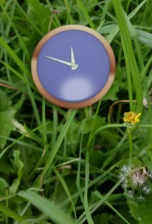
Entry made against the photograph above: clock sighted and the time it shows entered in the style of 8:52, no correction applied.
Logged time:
11:48
